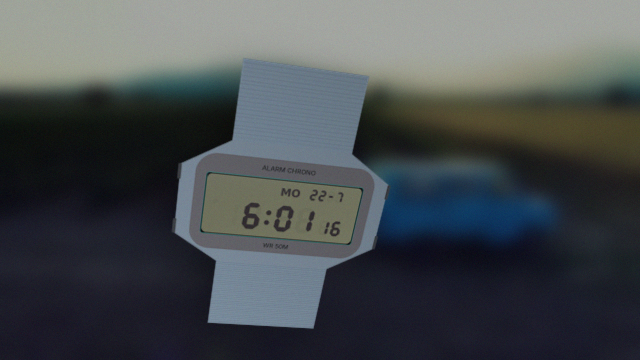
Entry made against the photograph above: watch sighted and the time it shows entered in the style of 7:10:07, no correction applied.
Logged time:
6:01:16
